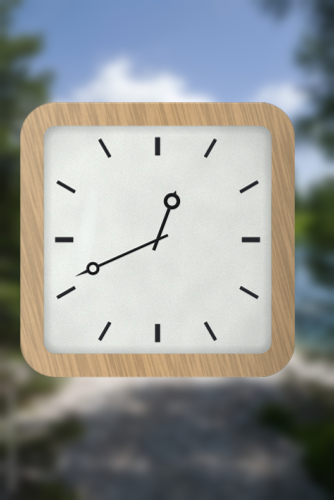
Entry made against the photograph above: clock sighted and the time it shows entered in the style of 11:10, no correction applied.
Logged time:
12:41
